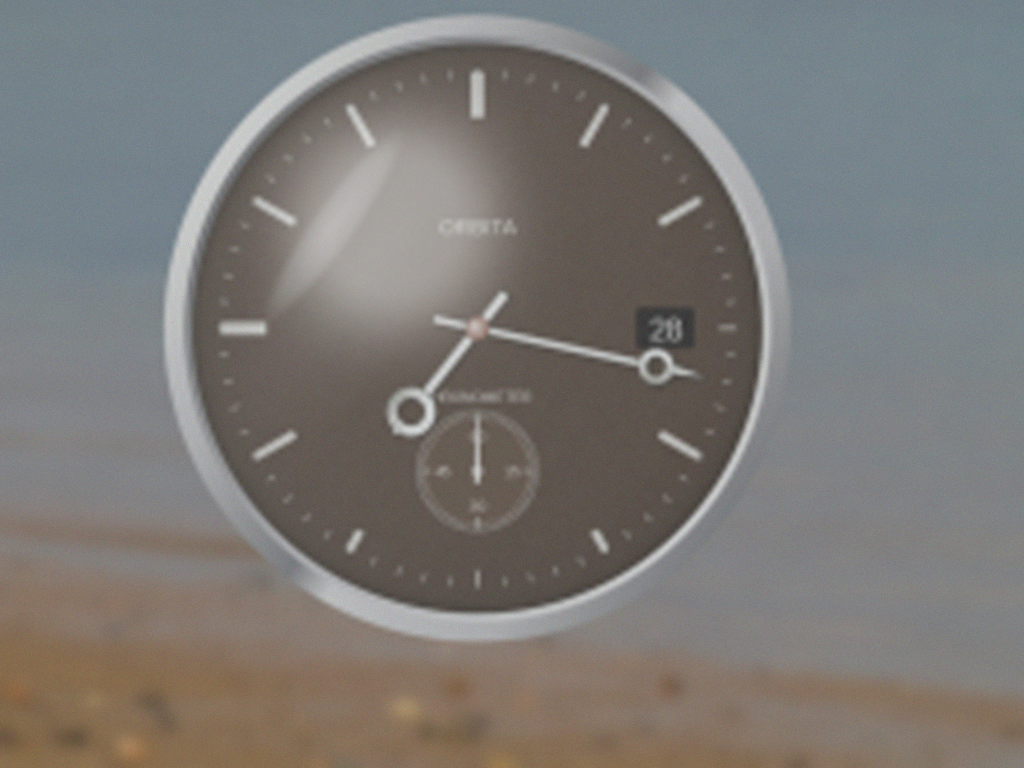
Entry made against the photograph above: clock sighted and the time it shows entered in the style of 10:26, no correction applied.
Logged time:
7:17
